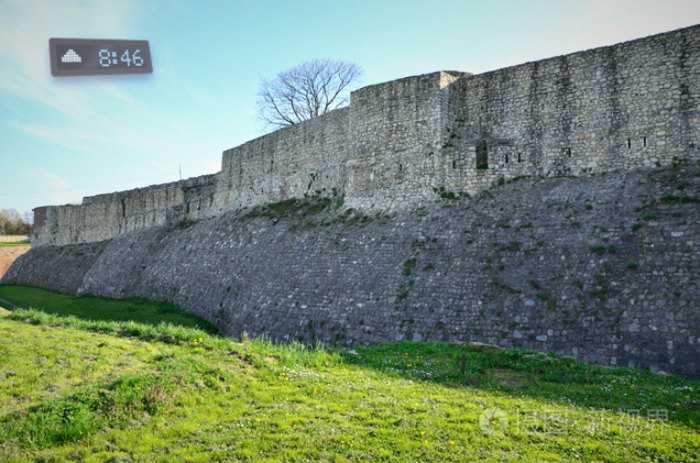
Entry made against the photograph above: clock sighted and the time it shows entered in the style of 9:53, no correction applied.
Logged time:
8:46
